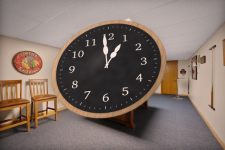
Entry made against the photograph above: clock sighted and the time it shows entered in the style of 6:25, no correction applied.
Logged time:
12:59
